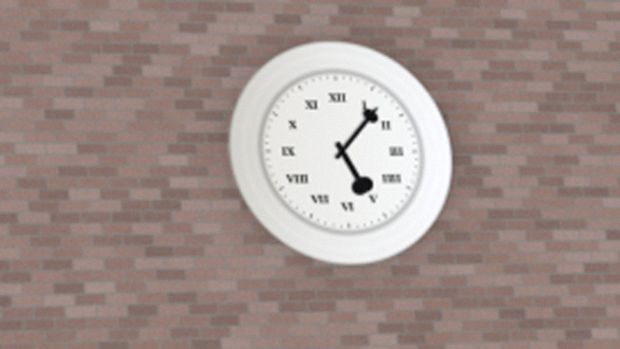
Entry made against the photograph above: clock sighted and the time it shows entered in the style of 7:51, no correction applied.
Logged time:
5:07
